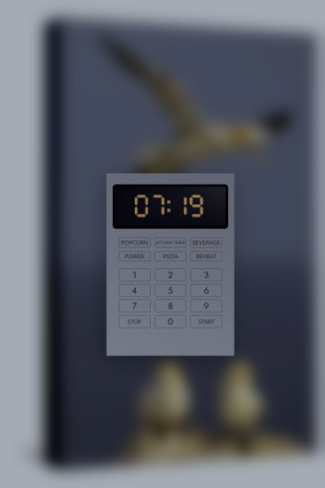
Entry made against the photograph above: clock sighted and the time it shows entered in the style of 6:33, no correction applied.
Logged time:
7:19
